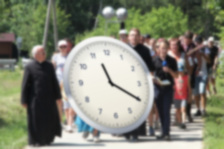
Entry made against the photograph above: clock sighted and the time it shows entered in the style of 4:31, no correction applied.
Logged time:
11:20
